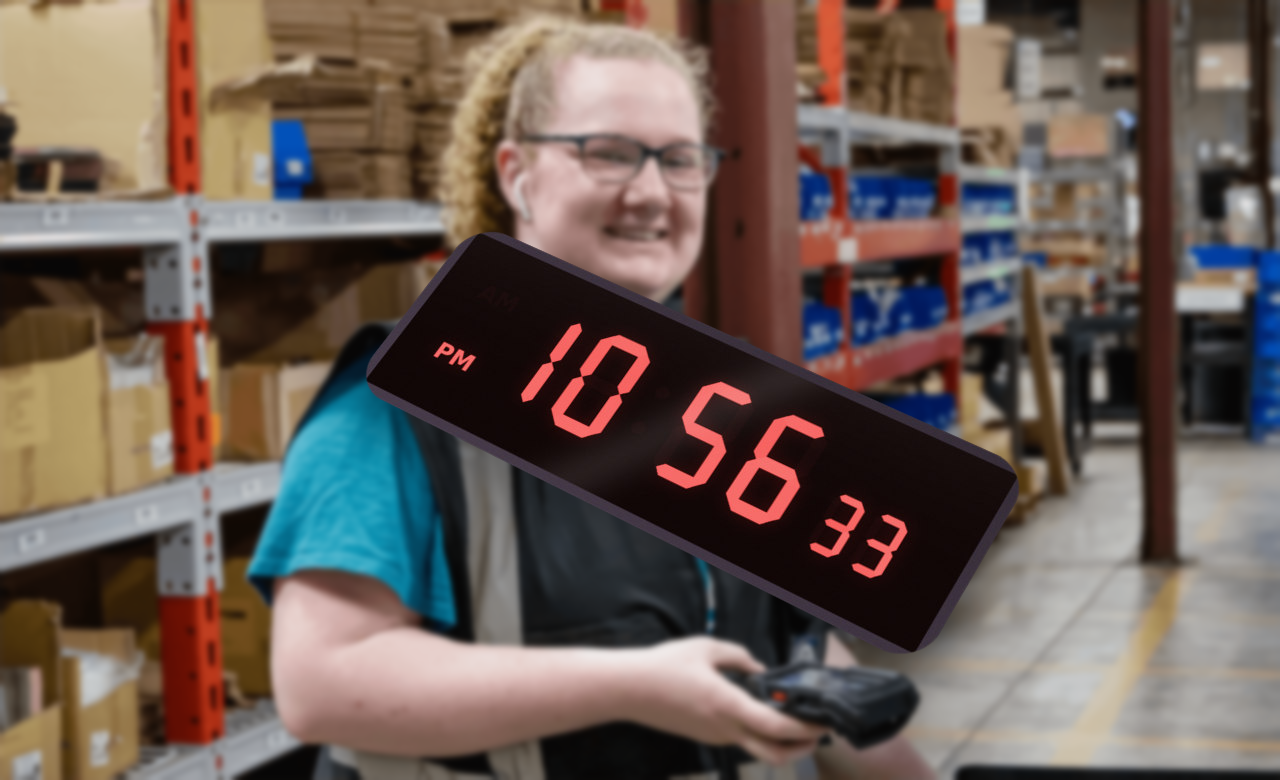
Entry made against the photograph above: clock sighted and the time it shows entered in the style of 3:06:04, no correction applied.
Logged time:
10:56:33
